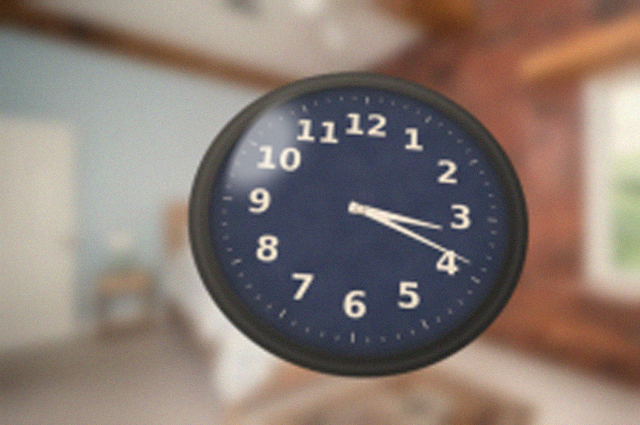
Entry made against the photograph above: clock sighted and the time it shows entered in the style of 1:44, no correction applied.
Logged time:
3:19
